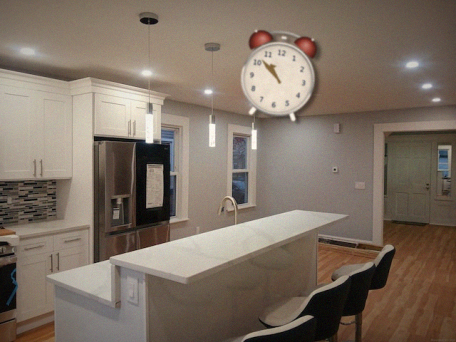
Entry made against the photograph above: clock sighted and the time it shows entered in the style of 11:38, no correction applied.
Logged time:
10:52
